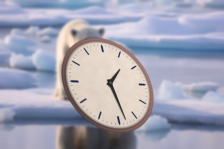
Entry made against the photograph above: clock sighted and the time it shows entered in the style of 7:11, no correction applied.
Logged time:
1:28
